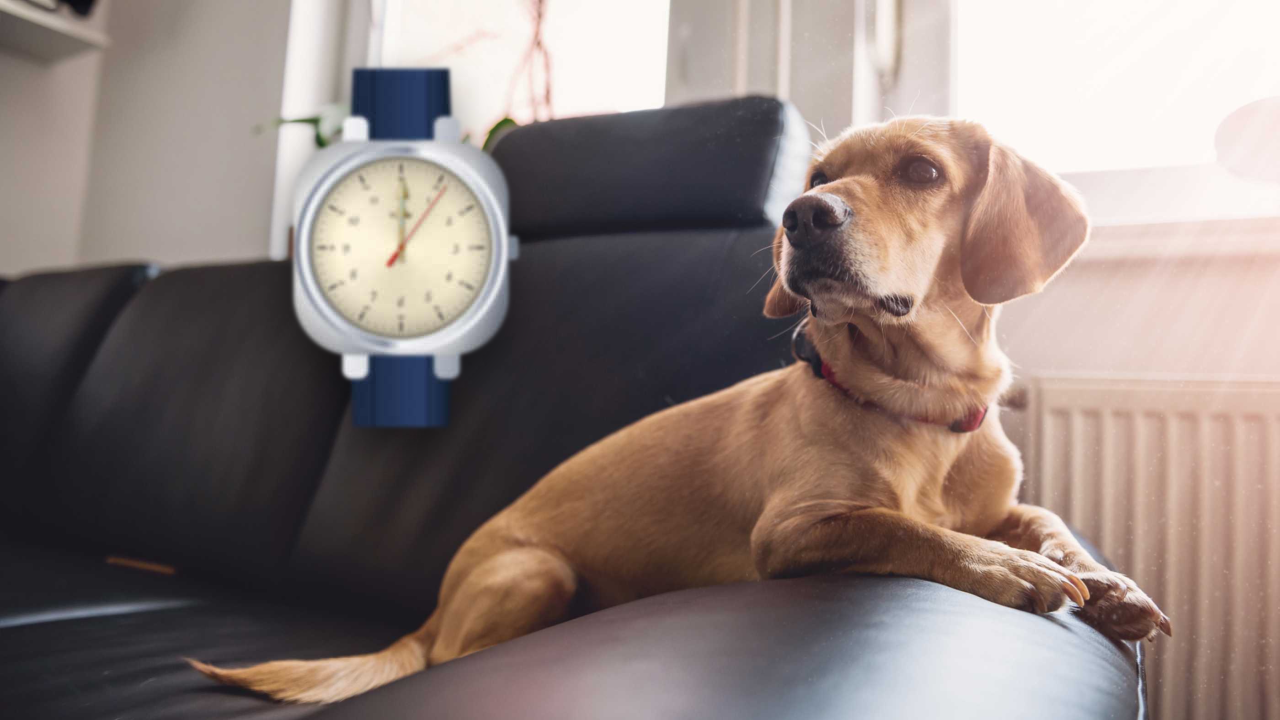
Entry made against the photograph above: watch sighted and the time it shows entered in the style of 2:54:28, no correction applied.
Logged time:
12:00:06
